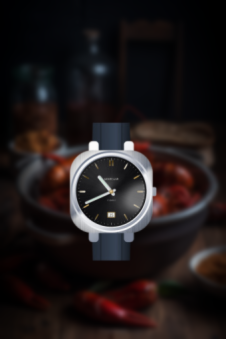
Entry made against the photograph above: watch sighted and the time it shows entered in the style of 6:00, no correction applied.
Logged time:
10:41
